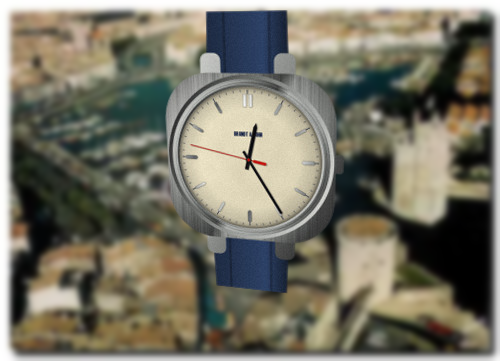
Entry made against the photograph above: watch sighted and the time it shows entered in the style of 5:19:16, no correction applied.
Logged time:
12:24:47
